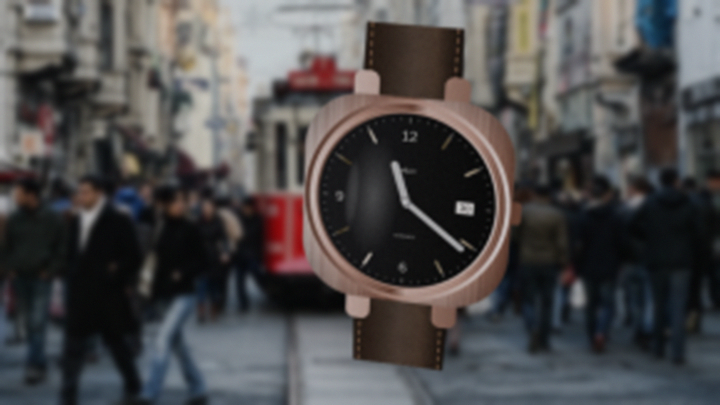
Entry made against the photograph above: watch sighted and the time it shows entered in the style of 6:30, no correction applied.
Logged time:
11:21
